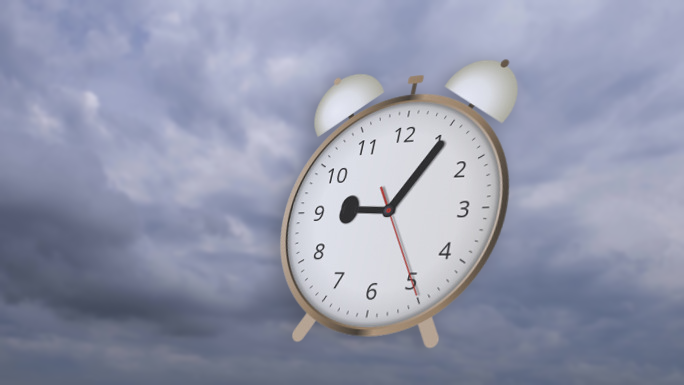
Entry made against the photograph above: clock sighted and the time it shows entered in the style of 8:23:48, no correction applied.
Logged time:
9:05:25
